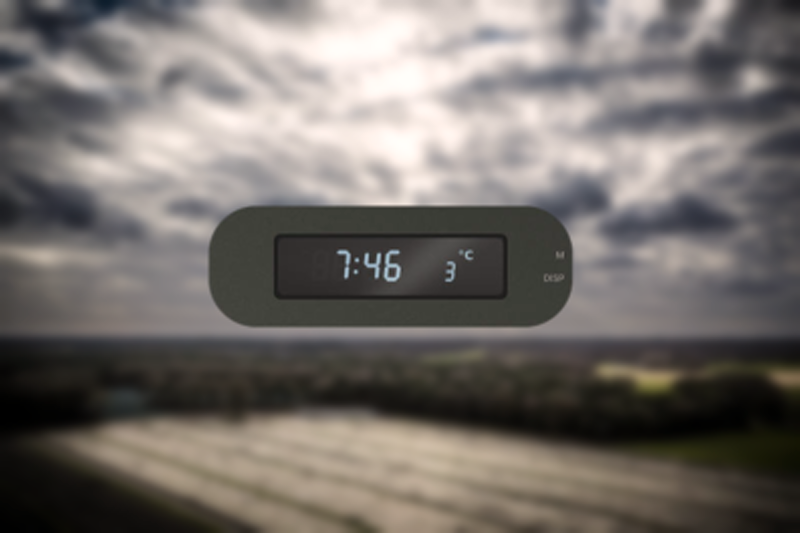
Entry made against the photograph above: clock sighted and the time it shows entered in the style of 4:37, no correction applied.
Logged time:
7:46
